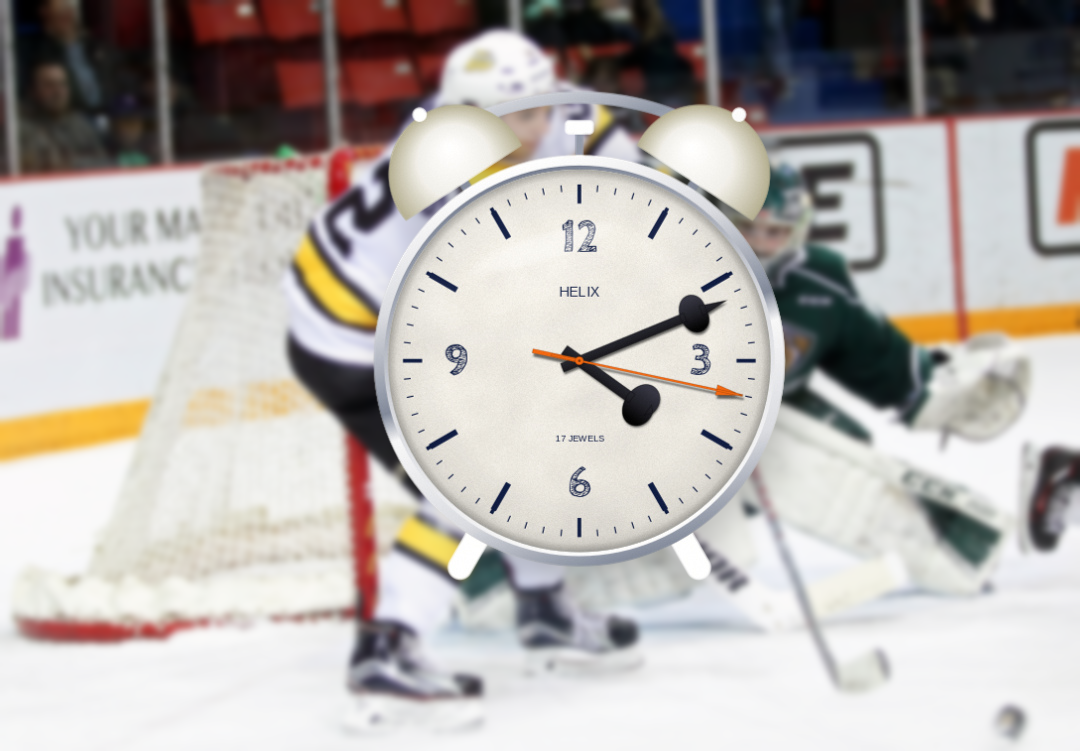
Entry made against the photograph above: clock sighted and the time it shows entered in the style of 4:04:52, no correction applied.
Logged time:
4:11:17
